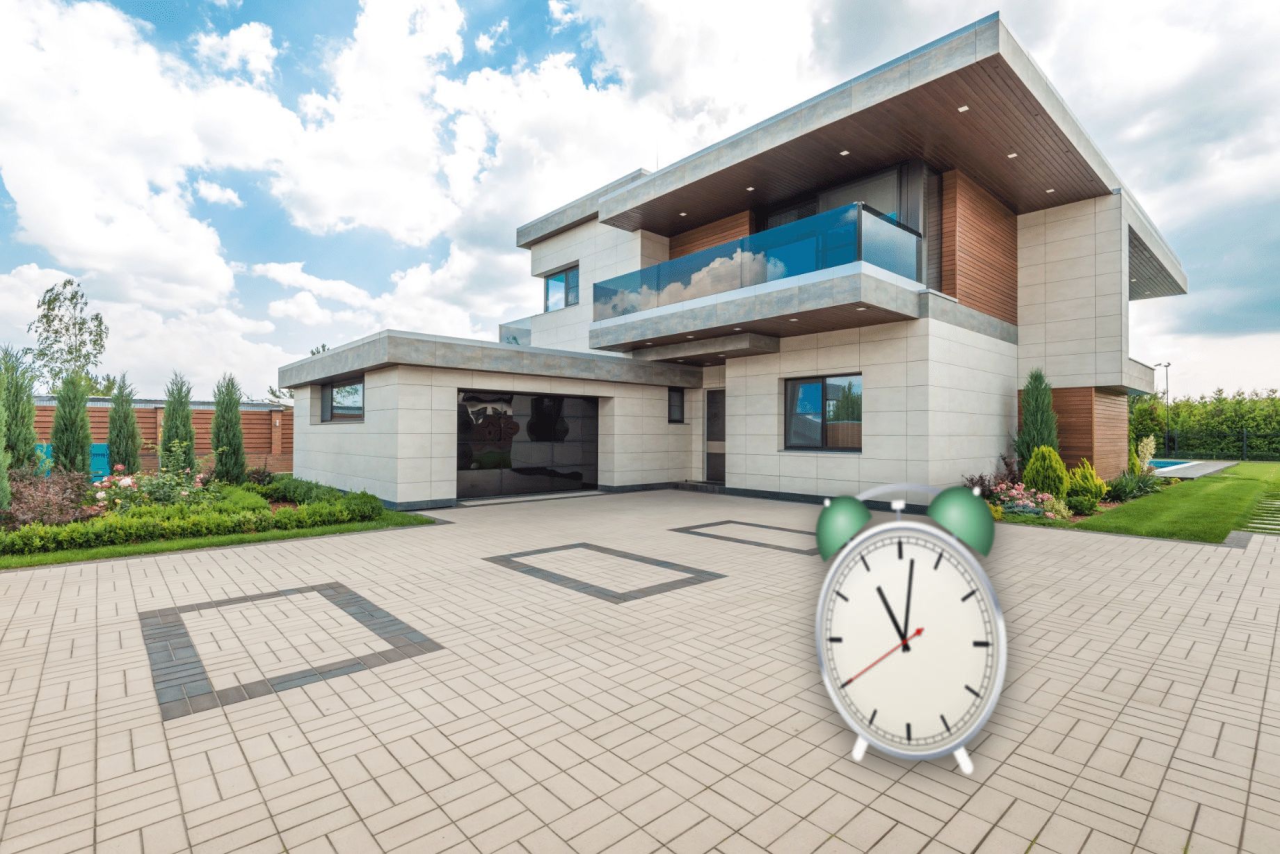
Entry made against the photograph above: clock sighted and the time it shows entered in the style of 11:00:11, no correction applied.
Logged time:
11:01:40
